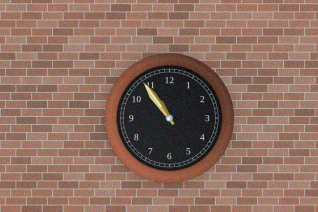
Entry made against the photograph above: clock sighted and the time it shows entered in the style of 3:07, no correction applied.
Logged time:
10:54
